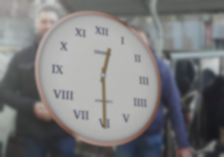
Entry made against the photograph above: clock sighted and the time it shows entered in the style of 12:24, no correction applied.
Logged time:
12:30
